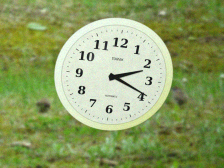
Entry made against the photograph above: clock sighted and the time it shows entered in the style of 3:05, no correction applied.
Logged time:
2:19
